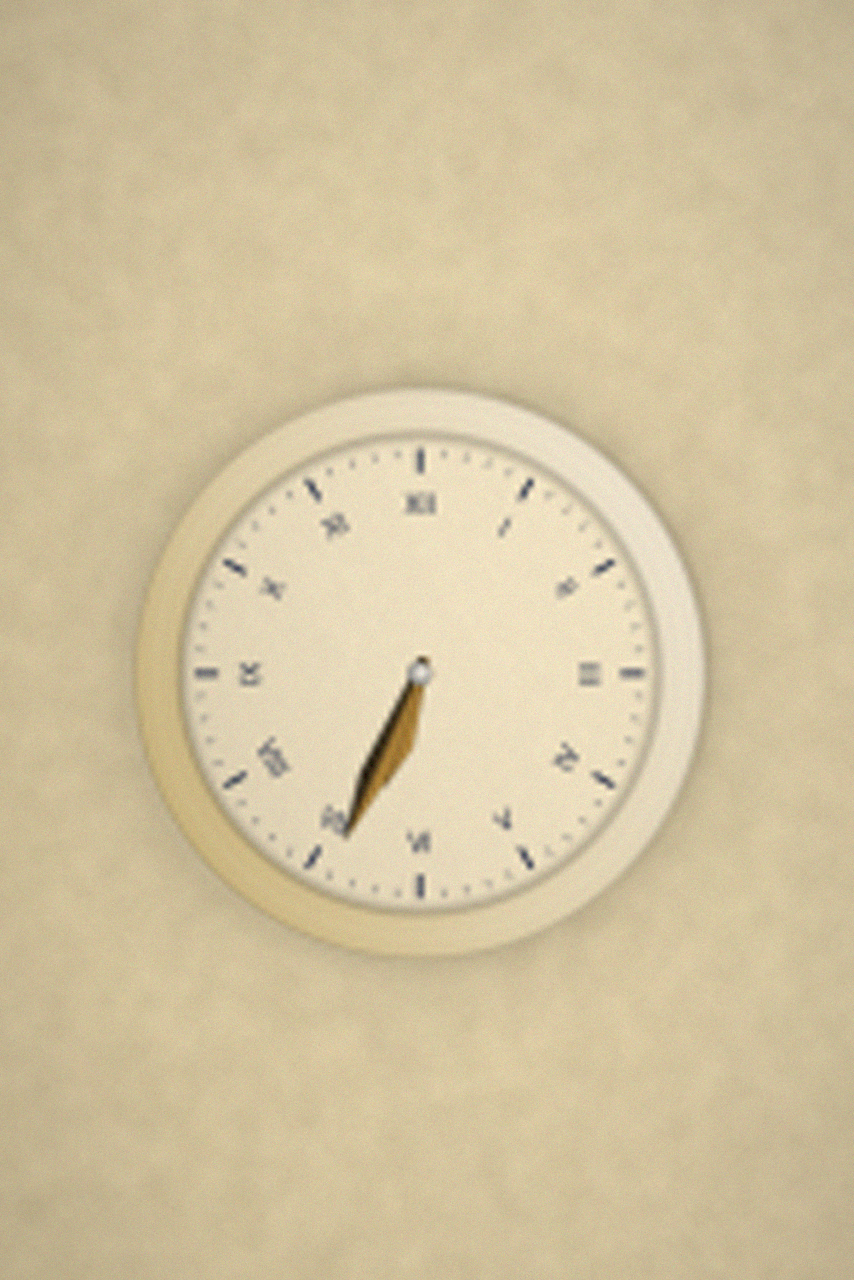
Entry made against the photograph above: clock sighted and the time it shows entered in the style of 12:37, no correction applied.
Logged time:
6:34
